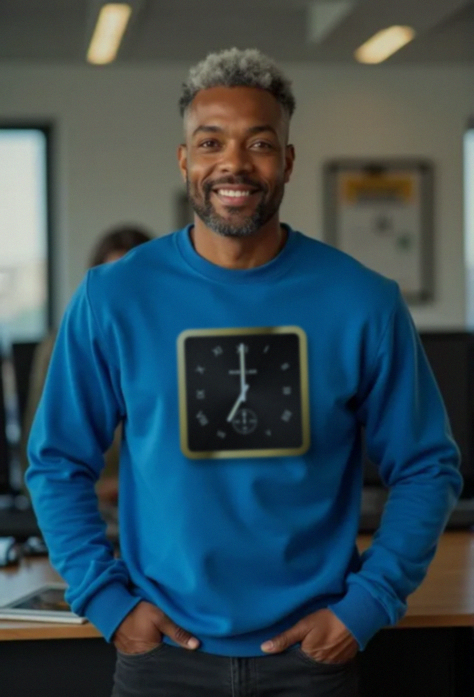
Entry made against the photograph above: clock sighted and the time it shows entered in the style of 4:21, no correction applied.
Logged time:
7:00
